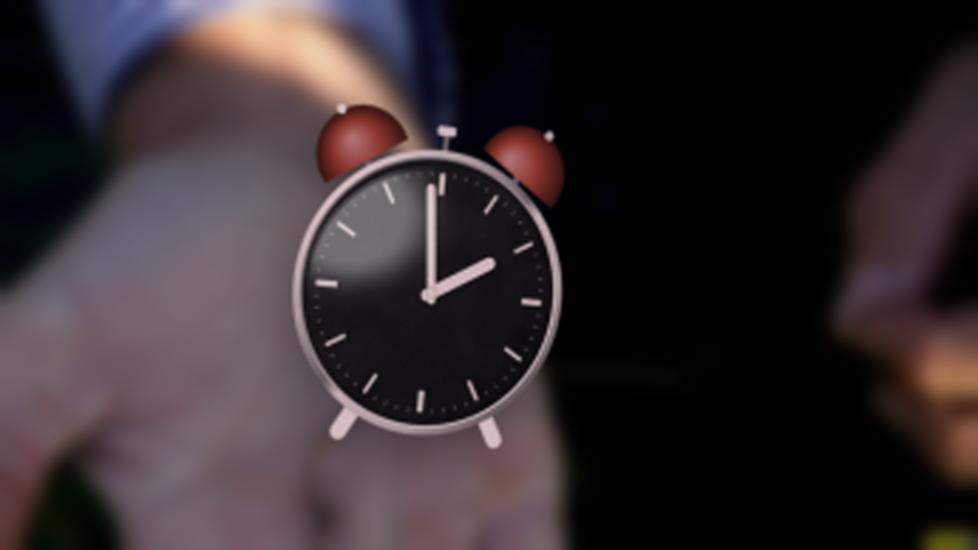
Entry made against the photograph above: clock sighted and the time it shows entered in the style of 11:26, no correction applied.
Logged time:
1:59
